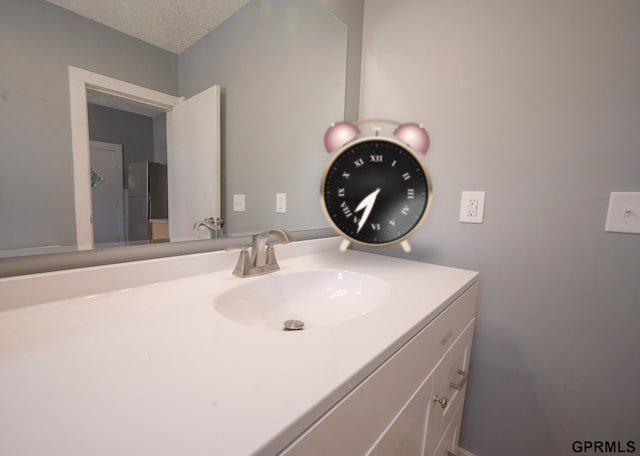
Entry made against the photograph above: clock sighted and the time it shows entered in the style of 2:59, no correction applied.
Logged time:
7:34
